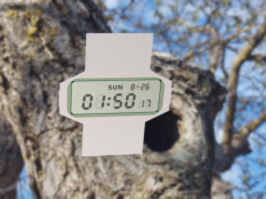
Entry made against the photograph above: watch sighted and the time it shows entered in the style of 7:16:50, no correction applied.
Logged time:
1:50:17
